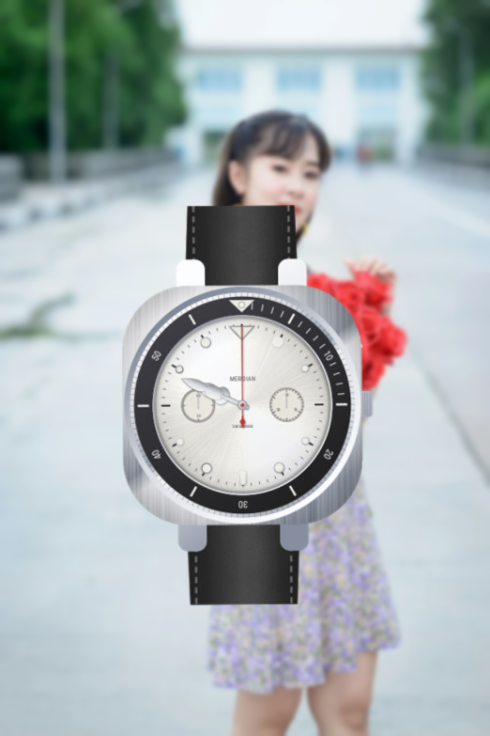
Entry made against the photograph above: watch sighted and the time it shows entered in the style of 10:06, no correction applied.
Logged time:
9:49
